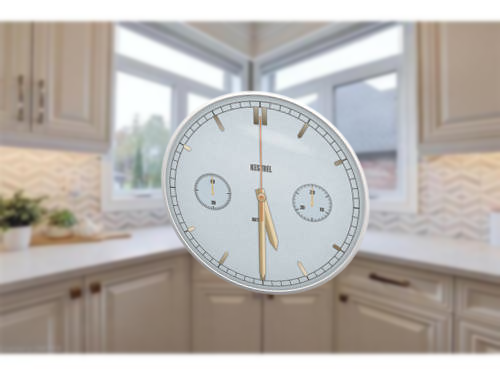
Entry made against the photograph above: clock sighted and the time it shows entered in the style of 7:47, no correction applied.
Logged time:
5:30
